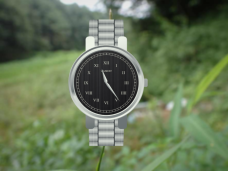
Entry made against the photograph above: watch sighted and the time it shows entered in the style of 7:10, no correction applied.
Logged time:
11:24
